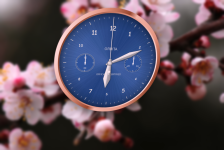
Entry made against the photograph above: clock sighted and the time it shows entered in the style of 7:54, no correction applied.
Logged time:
6:11
